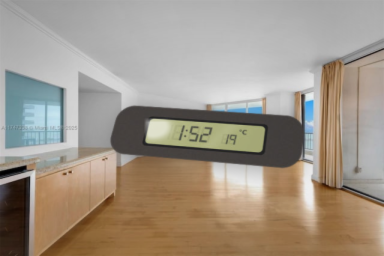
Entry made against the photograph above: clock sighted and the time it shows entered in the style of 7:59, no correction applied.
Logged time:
1:52
